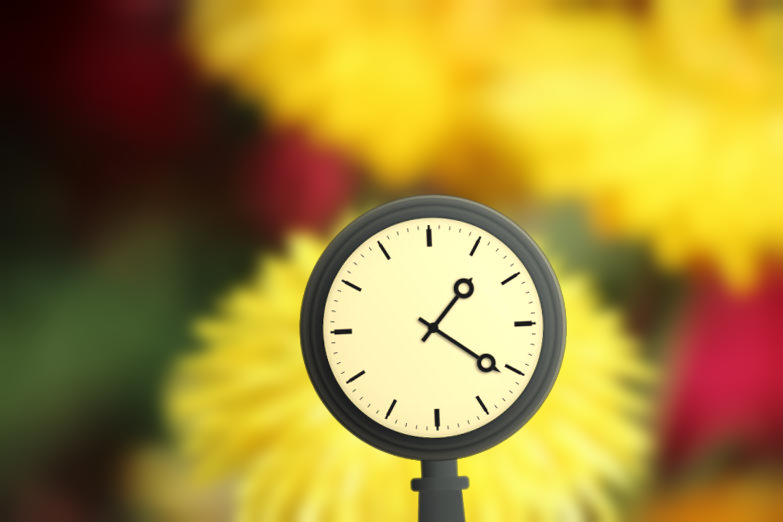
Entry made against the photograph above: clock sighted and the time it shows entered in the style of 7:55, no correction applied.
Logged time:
1:21
